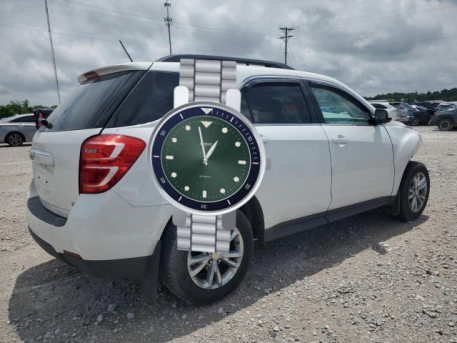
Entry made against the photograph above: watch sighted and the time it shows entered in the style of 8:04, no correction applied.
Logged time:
12:58
